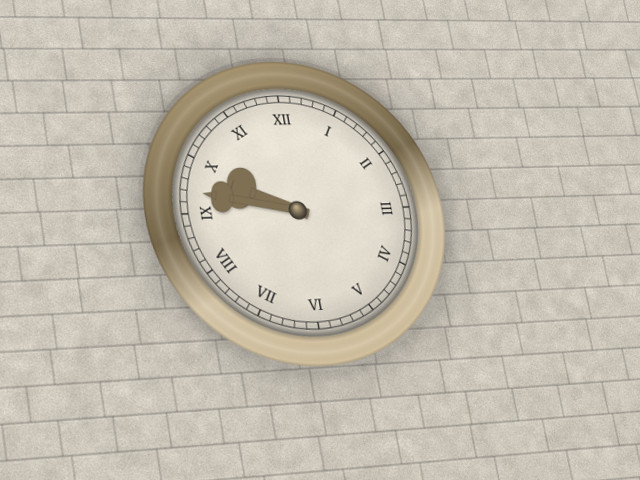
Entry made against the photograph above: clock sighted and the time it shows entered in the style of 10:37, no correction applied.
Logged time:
9:47
